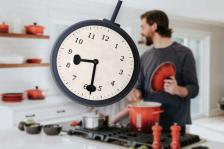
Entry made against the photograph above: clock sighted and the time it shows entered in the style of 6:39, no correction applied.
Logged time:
8:28
